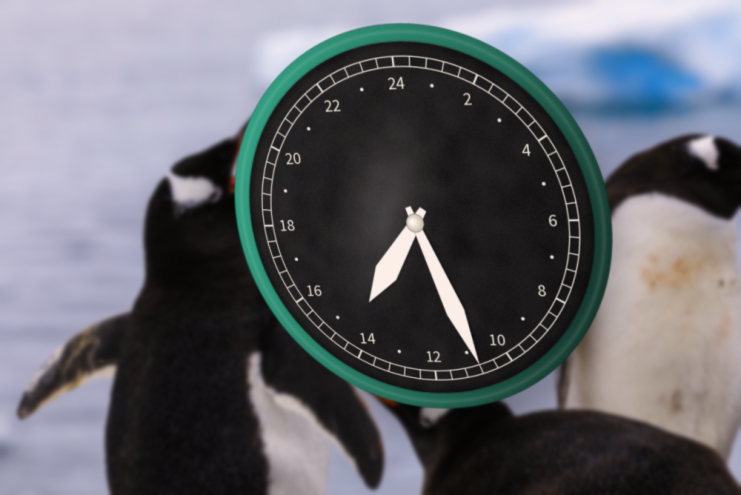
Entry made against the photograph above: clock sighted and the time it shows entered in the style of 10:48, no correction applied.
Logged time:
14:27
